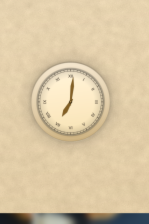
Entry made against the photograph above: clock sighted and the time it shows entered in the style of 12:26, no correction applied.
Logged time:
7:01
